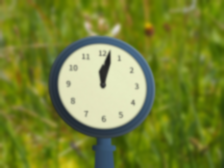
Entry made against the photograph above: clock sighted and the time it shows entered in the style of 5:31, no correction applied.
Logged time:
12:02
